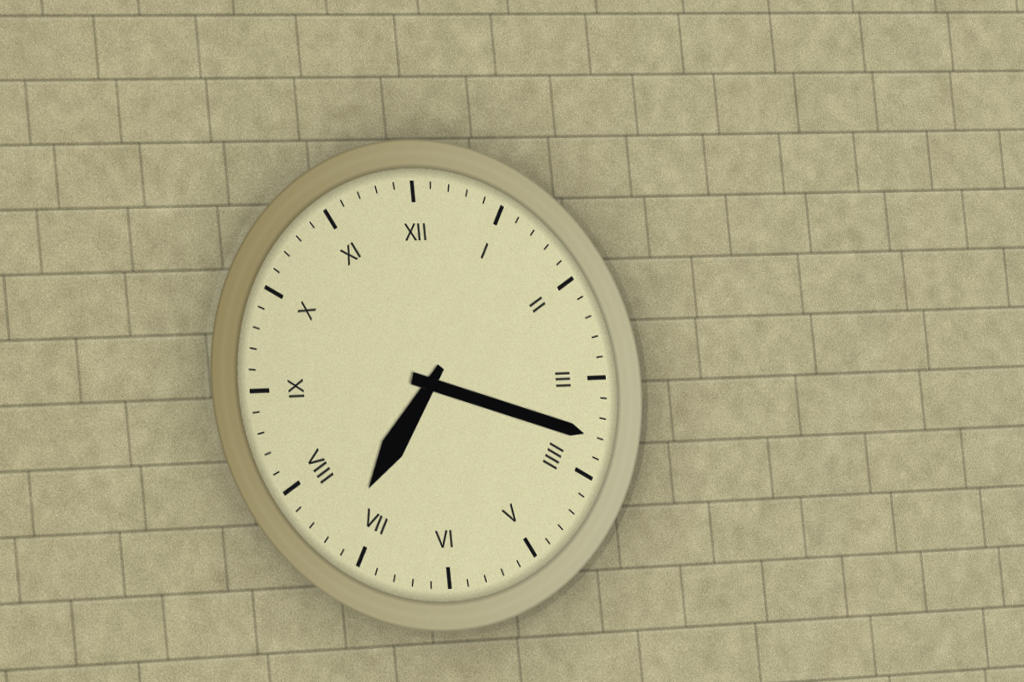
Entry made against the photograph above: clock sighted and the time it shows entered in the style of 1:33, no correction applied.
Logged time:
7:18
